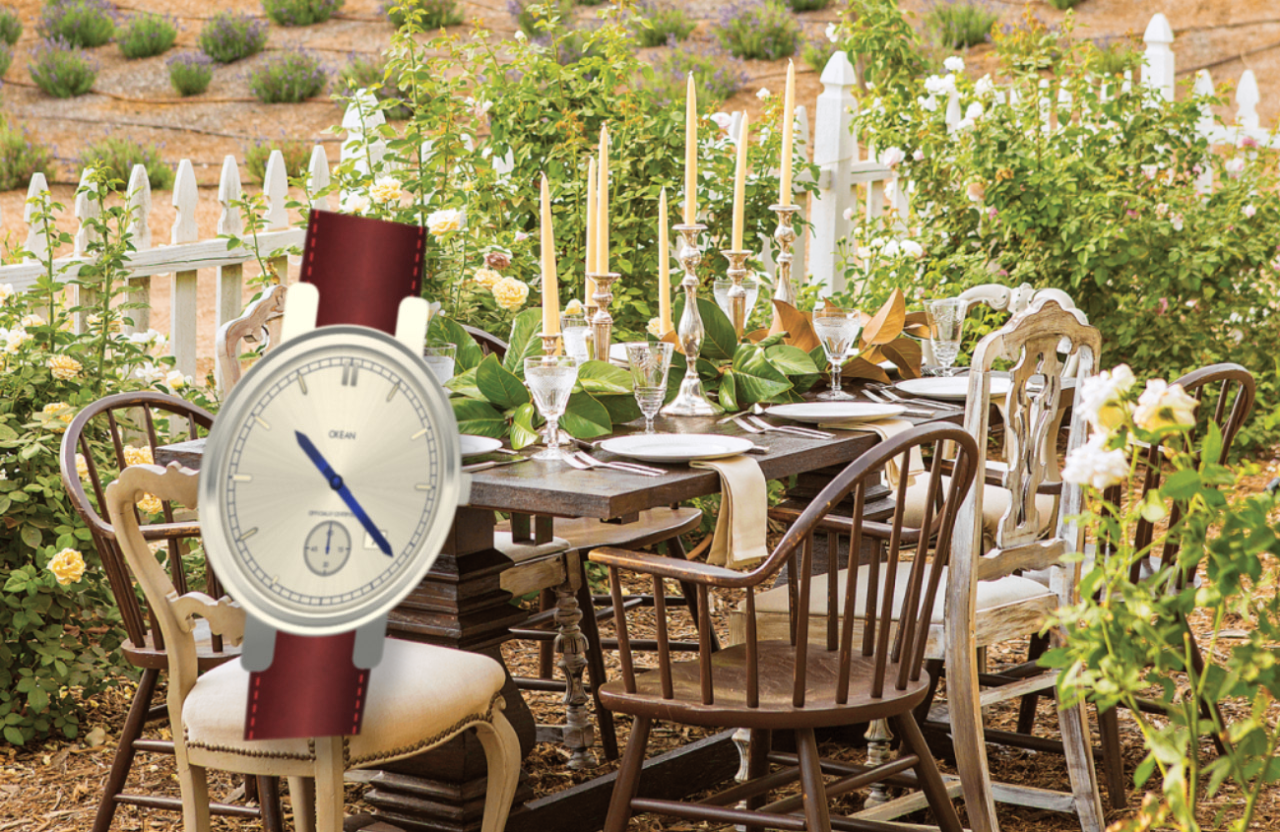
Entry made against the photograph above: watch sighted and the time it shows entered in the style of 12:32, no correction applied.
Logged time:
10:22
